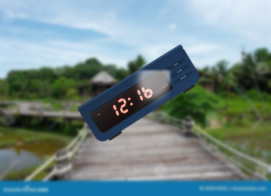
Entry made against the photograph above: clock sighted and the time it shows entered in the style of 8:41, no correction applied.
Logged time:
12:16
